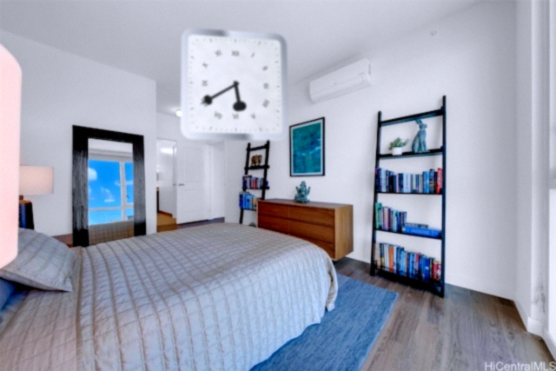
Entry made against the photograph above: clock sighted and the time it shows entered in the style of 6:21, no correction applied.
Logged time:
5:40
